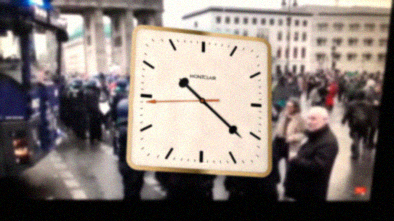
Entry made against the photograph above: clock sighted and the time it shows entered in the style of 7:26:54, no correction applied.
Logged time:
10:21:44
